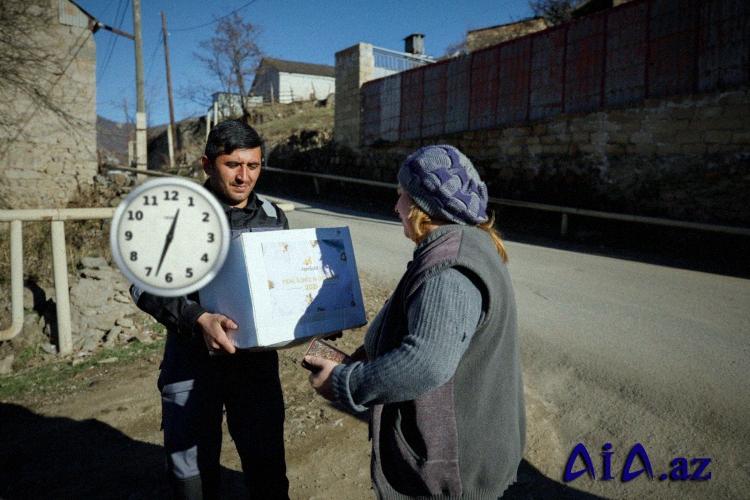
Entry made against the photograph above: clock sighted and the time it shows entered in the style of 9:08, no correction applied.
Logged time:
12:33
